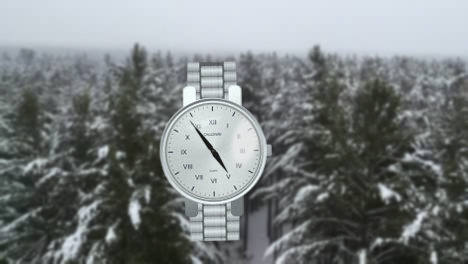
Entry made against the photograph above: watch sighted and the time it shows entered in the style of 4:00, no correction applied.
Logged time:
4:54
